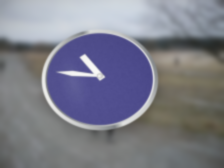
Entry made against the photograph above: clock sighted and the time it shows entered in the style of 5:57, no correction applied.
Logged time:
10:46
